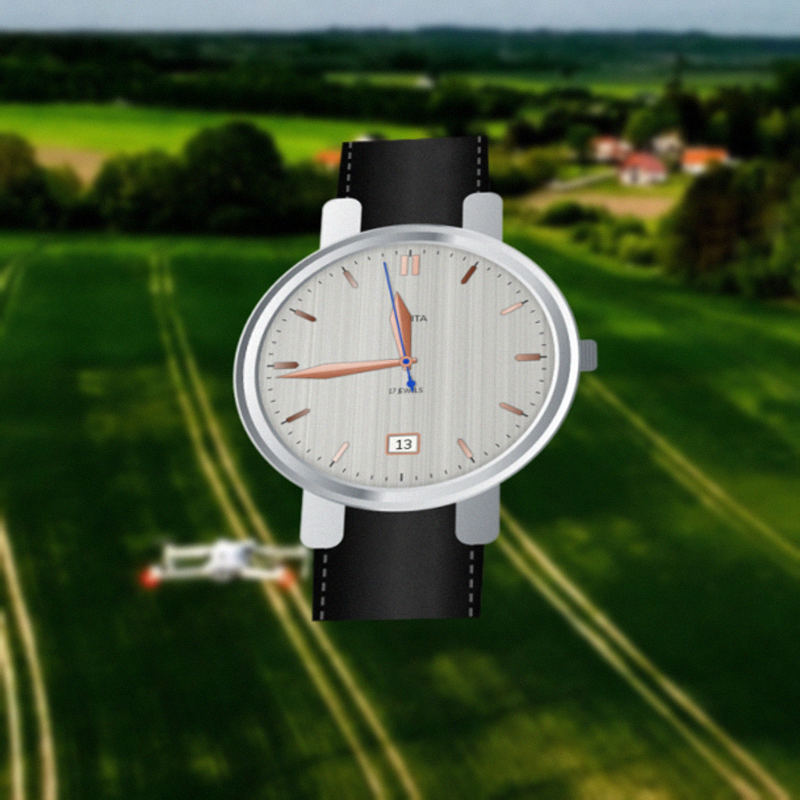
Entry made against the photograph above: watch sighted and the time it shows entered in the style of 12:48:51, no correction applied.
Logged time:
11:43:58
